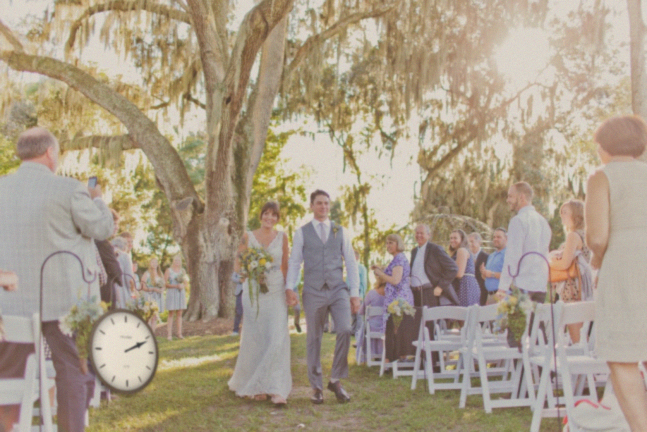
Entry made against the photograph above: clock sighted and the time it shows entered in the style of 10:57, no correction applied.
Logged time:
2:11
